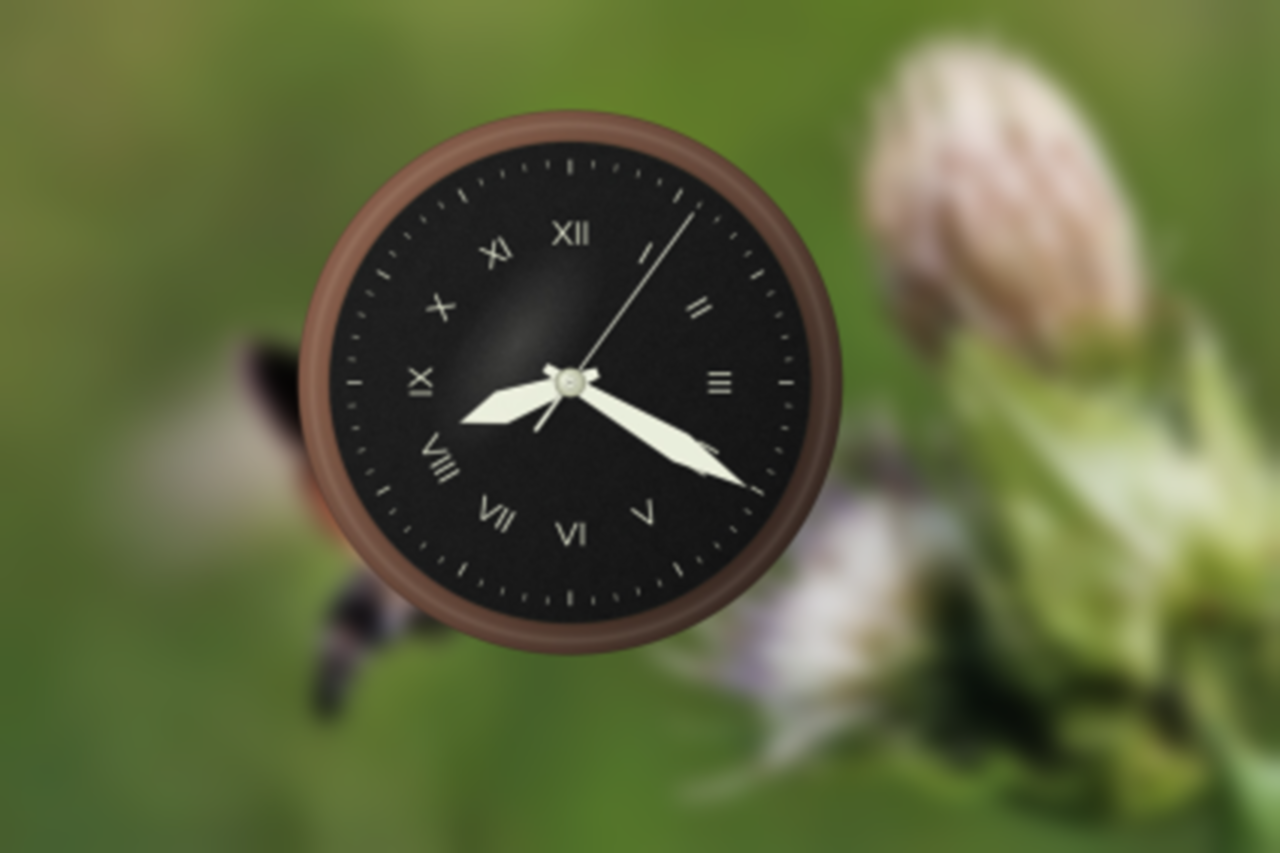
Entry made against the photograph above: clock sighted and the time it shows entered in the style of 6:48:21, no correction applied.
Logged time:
8:20:06
